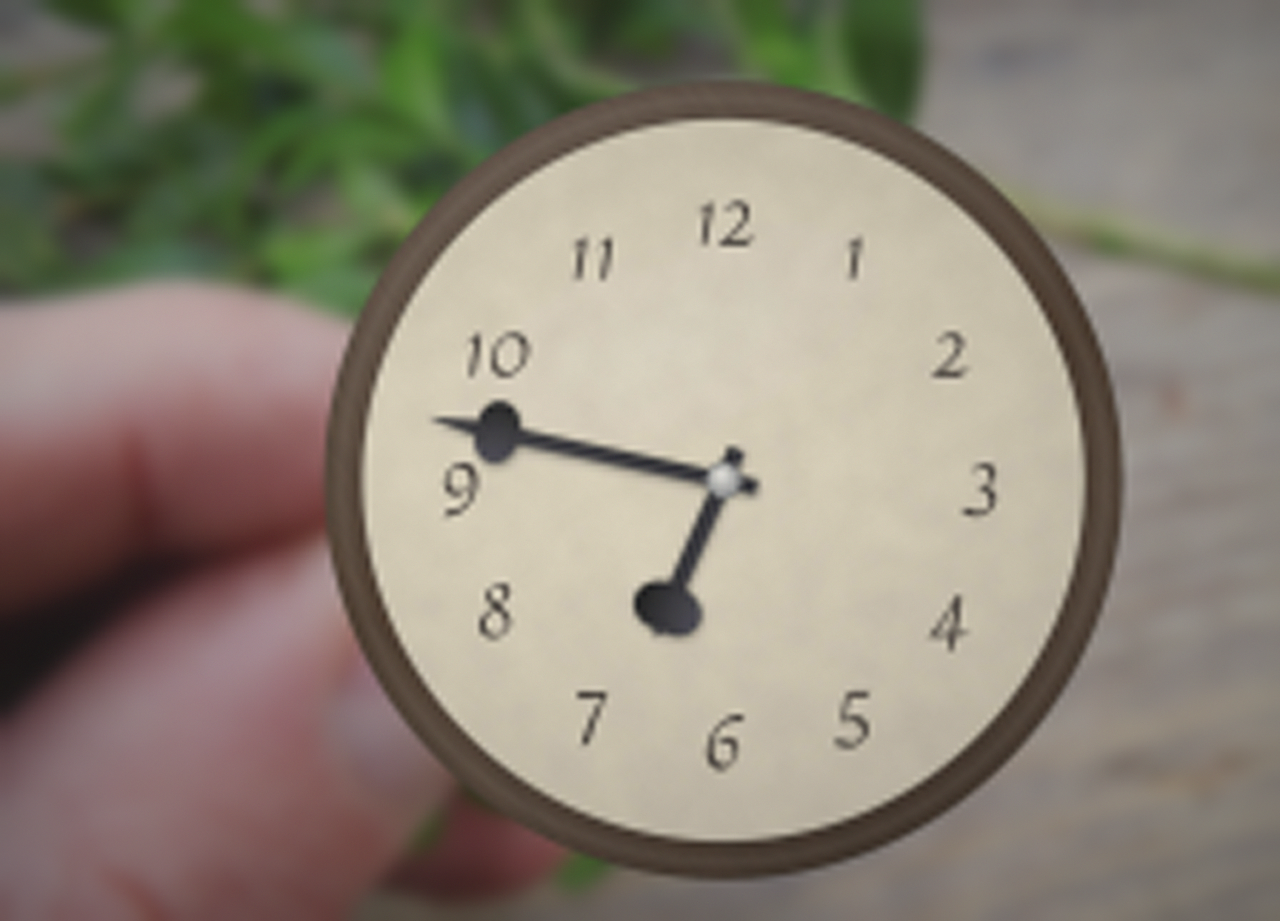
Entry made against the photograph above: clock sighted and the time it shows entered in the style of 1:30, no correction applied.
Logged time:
6:47
